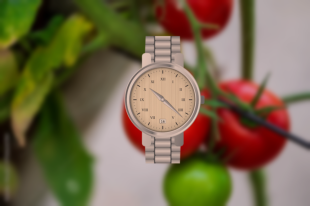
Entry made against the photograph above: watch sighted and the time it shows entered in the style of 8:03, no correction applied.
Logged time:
10:22
